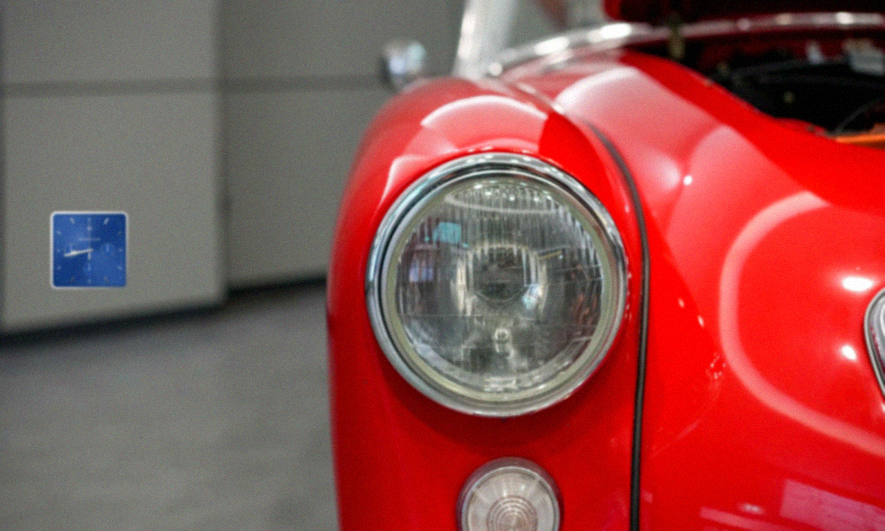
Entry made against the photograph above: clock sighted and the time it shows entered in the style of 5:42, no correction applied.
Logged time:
8:43
